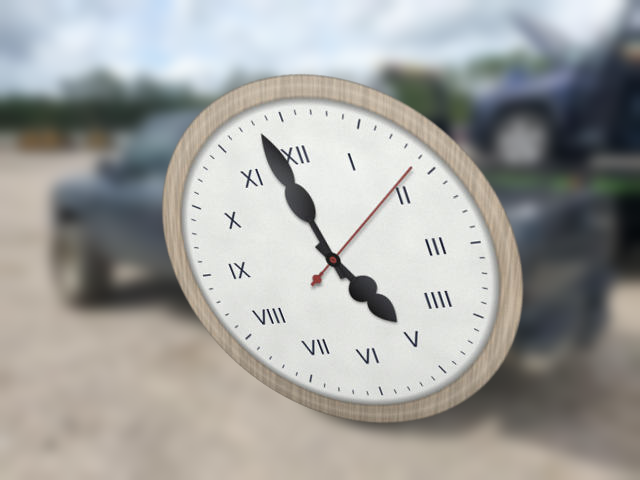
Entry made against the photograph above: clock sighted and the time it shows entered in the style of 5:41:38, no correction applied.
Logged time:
4:58:09
